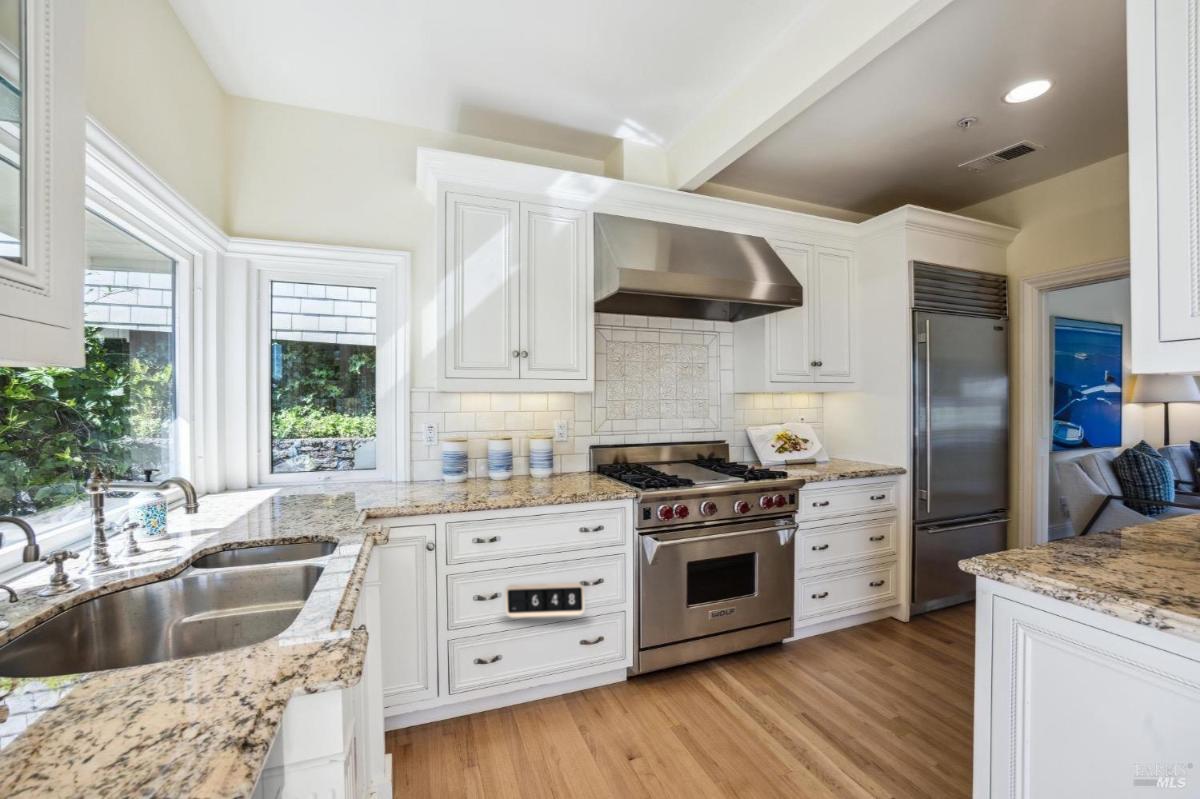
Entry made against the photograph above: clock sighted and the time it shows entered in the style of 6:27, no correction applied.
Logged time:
6:48
